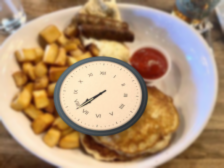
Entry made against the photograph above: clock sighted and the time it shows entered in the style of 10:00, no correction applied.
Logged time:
7:38
